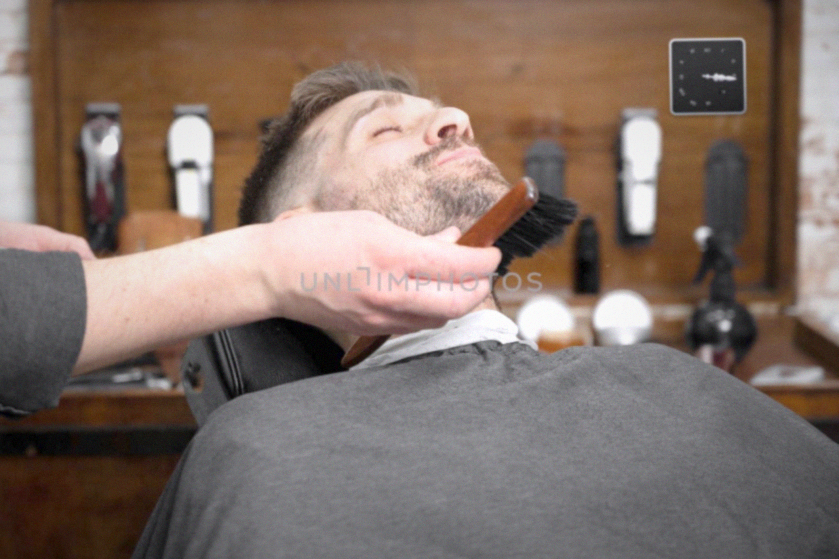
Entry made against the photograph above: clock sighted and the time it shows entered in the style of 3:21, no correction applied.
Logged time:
3:16
